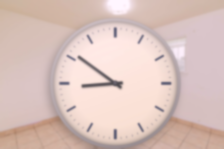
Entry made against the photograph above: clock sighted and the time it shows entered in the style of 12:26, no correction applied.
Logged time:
8:51
